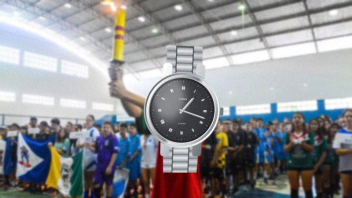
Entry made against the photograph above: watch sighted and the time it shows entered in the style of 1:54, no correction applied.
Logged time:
1:18
